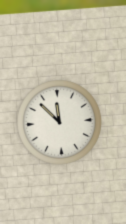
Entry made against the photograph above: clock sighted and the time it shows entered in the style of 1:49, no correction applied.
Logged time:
11:53
